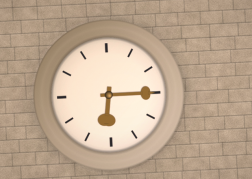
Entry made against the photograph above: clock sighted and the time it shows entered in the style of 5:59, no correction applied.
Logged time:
6:15
